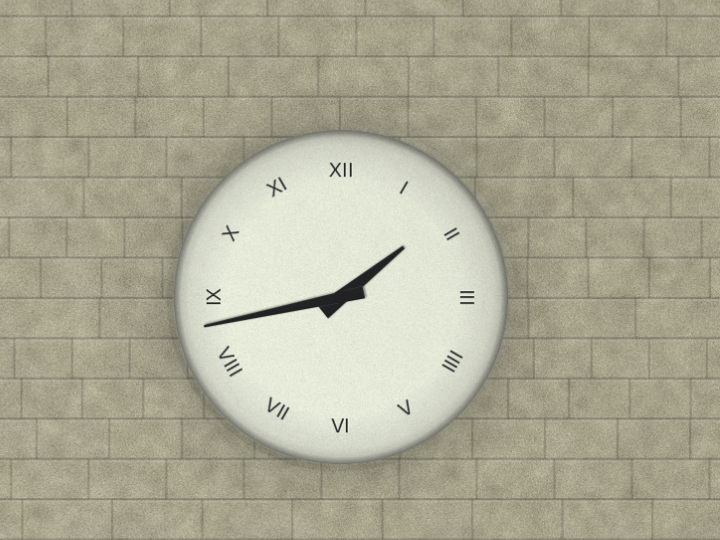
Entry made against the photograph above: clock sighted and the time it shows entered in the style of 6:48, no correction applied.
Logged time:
1:43
